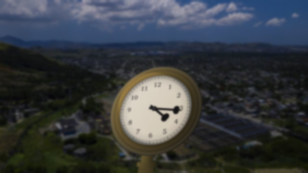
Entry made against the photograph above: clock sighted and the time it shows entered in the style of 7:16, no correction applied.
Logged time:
4:16
